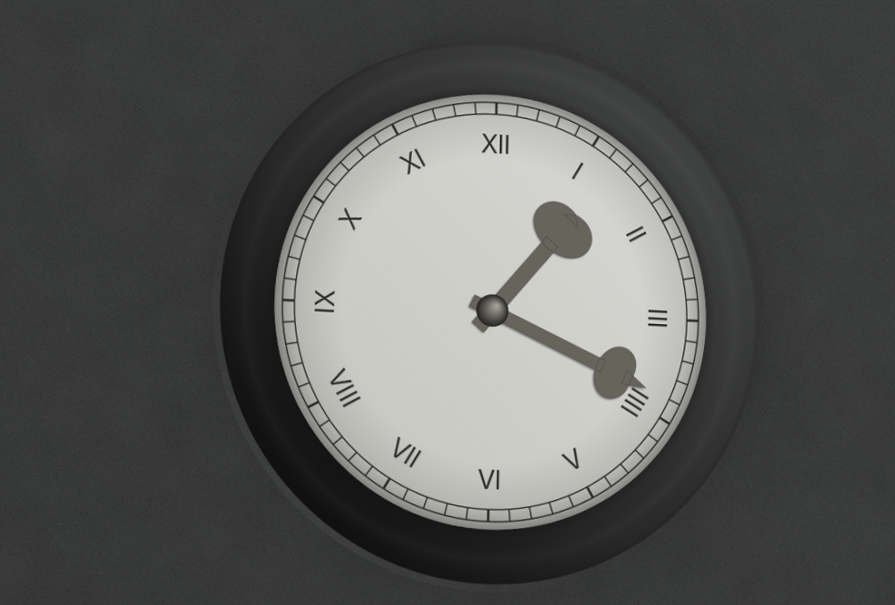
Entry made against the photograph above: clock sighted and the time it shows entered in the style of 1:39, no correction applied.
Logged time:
1:19
